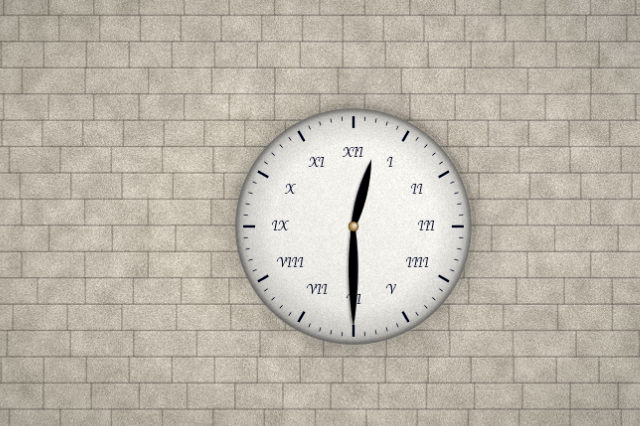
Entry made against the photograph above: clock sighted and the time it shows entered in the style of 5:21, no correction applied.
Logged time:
12:30
